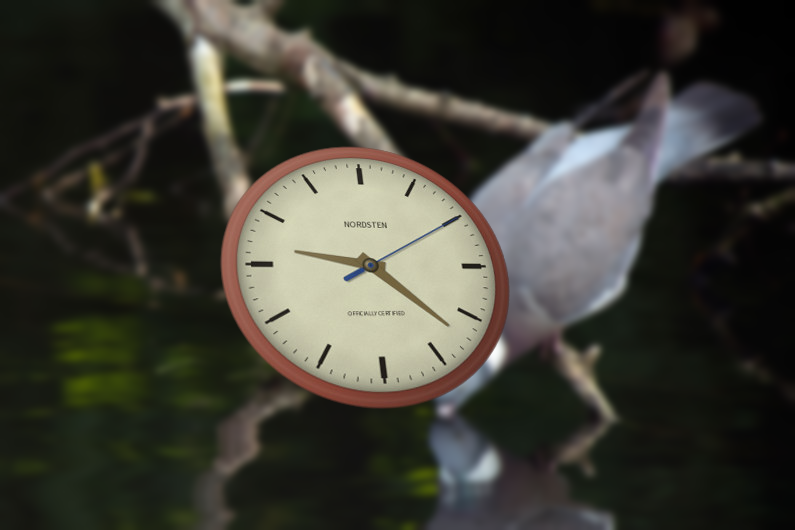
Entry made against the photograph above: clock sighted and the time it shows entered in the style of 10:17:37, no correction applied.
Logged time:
9:22:10
